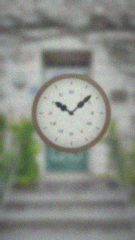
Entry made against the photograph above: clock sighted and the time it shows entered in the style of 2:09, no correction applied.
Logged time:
10:08
